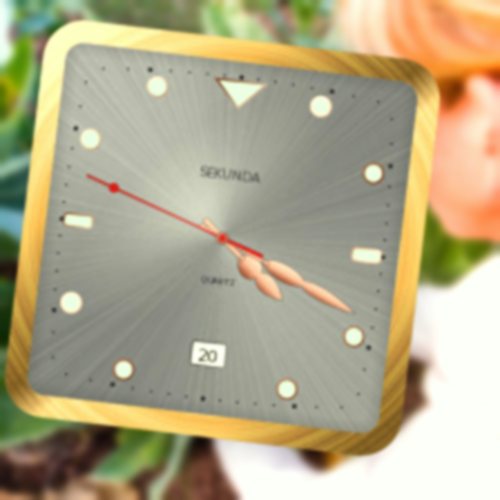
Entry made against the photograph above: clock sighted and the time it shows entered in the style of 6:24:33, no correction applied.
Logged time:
4:18:48
